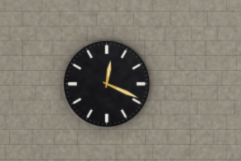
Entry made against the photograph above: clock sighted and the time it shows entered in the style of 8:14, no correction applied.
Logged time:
12:19
